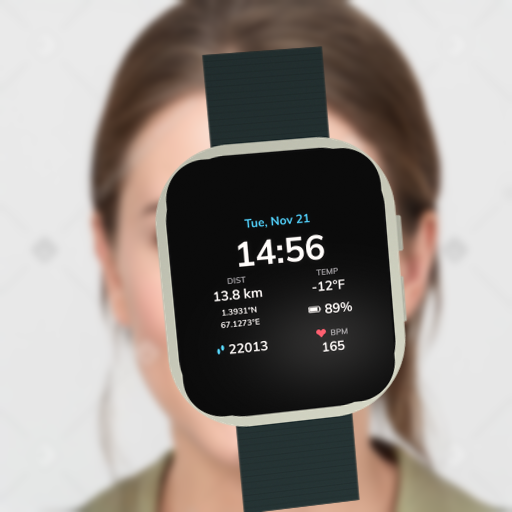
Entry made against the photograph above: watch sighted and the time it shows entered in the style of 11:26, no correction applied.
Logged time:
14:56
